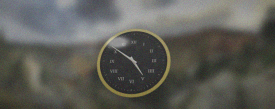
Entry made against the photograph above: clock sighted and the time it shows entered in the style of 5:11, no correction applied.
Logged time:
4:51
